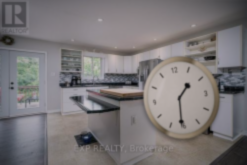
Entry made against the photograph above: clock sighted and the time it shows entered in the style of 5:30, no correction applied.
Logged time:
1:31
